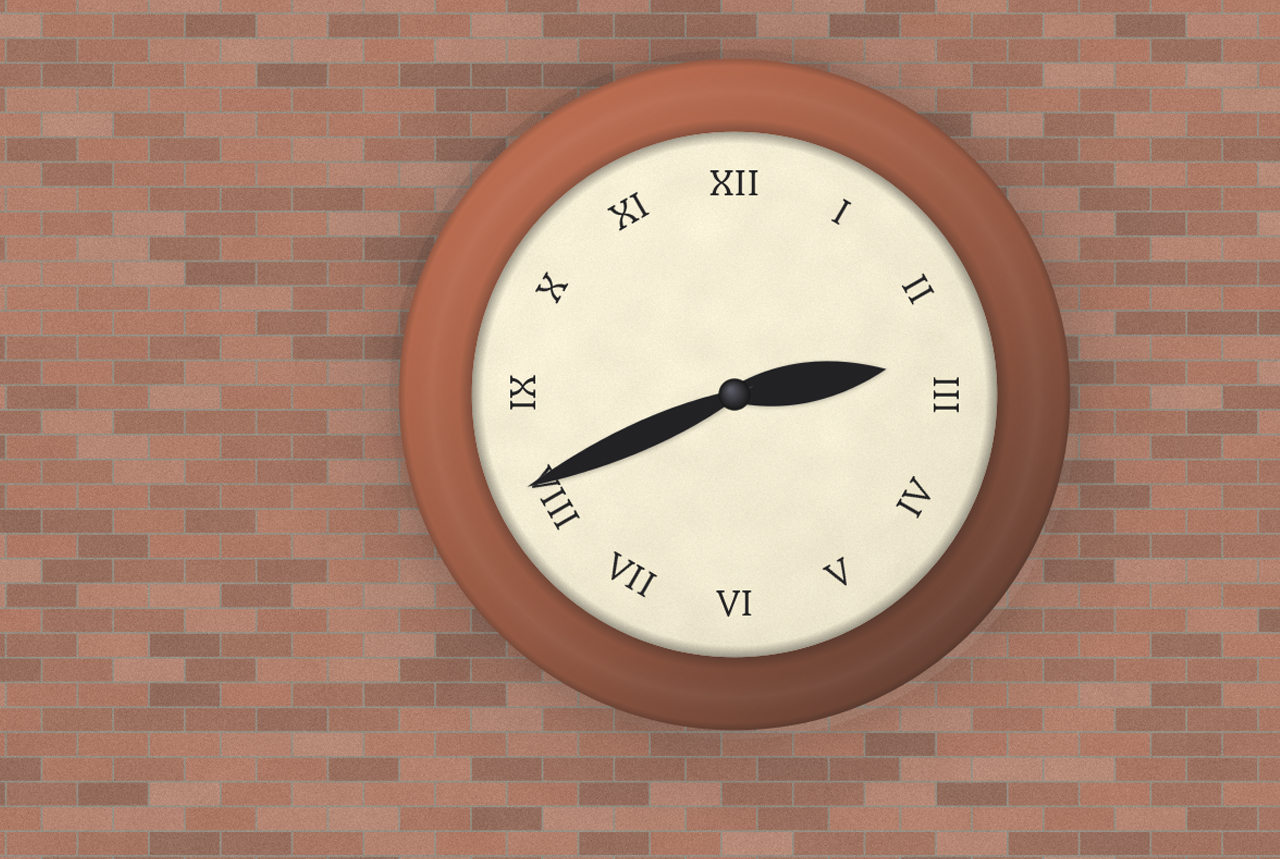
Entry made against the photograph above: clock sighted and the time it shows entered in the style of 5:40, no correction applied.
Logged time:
2:41
